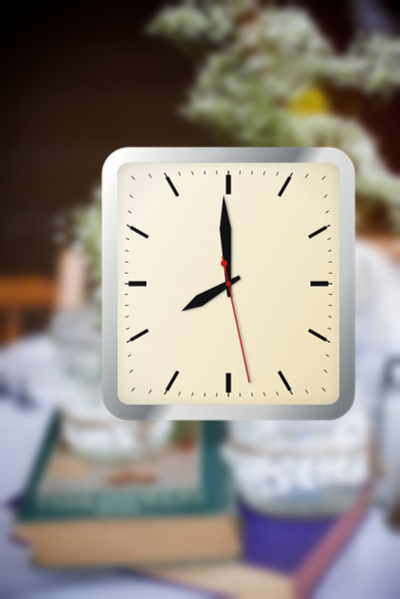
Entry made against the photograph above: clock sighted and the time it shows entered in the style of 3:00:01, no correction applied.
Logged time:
7:59:28
